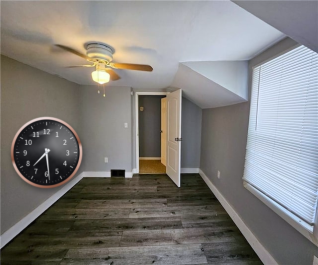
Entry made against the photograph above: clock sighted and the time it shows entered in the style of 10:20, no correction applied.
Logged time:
7:29
